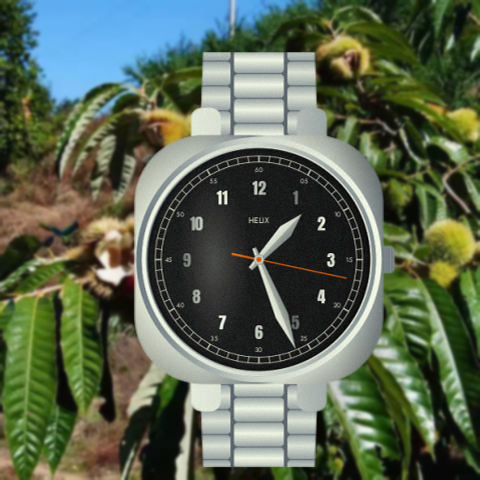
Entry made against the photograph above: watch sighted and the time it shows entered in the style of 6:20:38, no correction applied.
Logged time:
1:26:17
